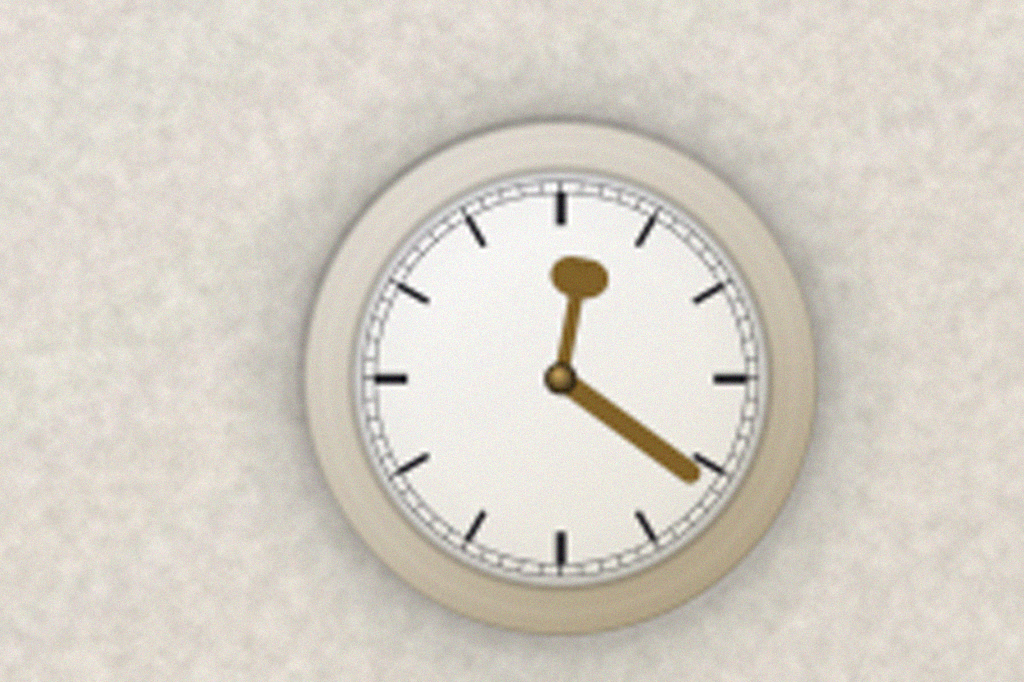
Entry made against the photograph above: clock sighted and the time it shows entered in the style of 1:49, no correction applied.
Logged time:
12:21
